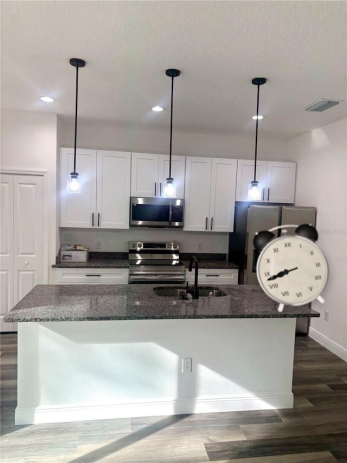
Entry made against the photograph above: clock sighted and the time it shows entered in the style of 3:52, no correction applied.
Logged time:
8:43
